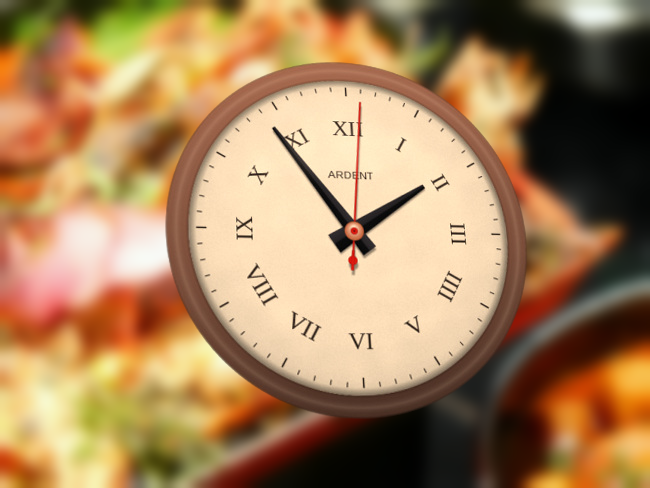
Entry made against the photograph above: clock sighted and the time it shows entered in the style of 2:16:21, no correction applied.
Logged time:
1:54:01
